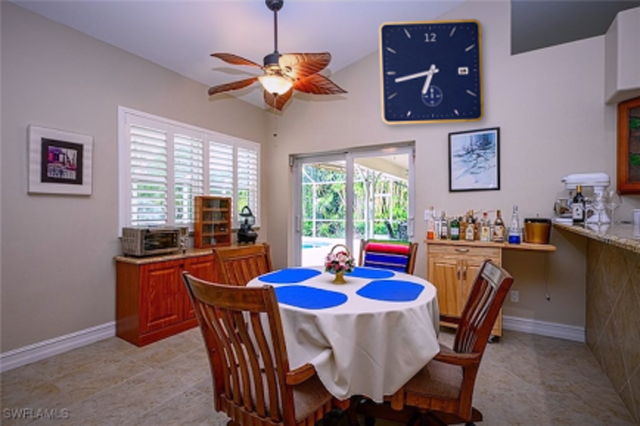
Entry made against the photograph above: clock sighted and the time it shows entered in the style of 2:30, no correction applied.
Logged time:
6:43
